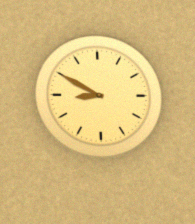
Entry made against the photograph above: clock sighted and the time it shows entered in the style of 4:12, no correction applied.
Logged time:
8:50
